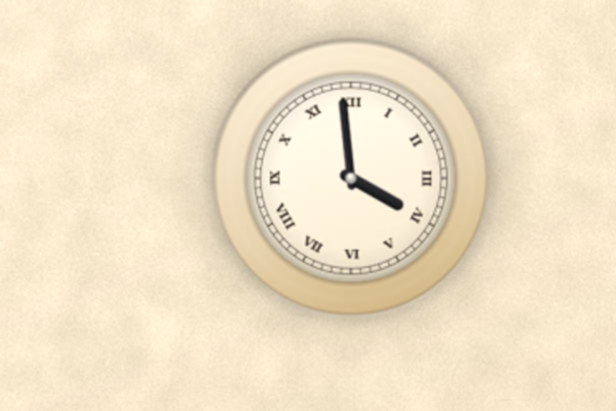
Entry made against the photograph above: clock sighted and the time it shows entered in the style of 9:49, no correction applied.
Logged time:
3:59
